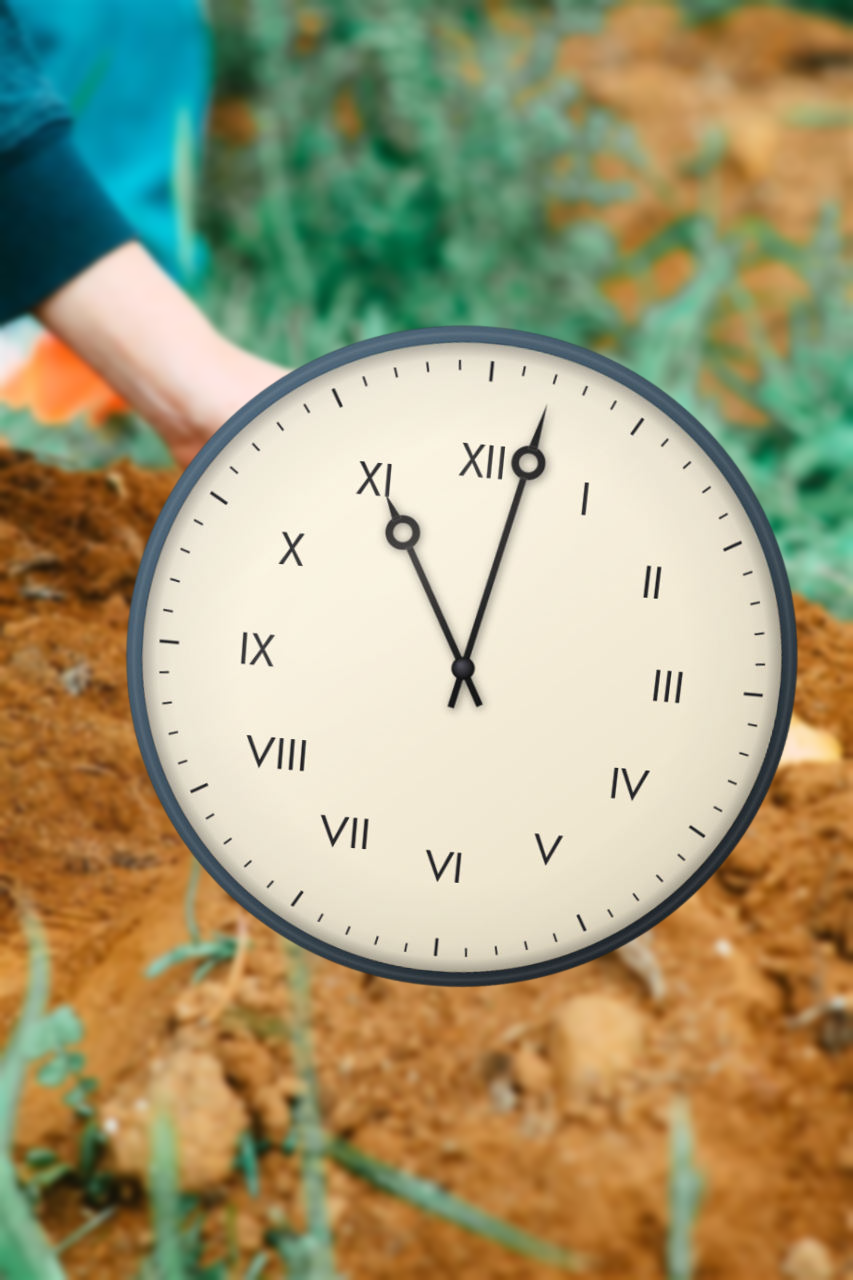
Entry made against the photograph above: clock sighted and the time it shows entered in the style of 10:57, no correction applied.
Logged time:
11:02
